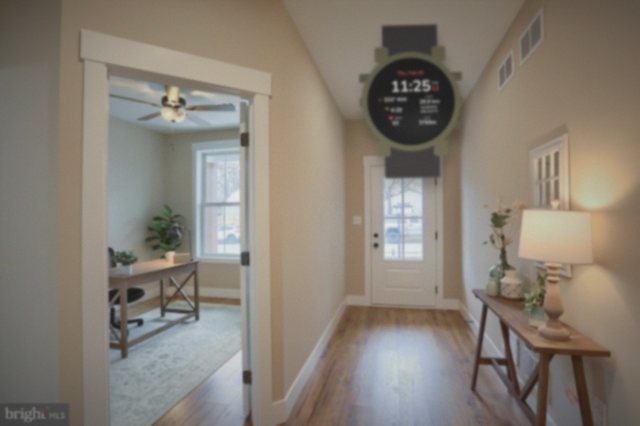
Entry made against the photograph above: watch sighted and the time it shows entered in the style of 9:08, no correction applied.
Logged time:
11:25
